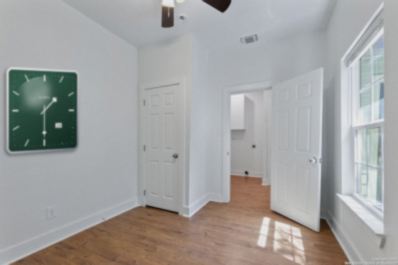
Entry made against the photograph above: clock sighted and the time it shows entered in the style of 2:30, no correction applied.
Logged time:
1:30
